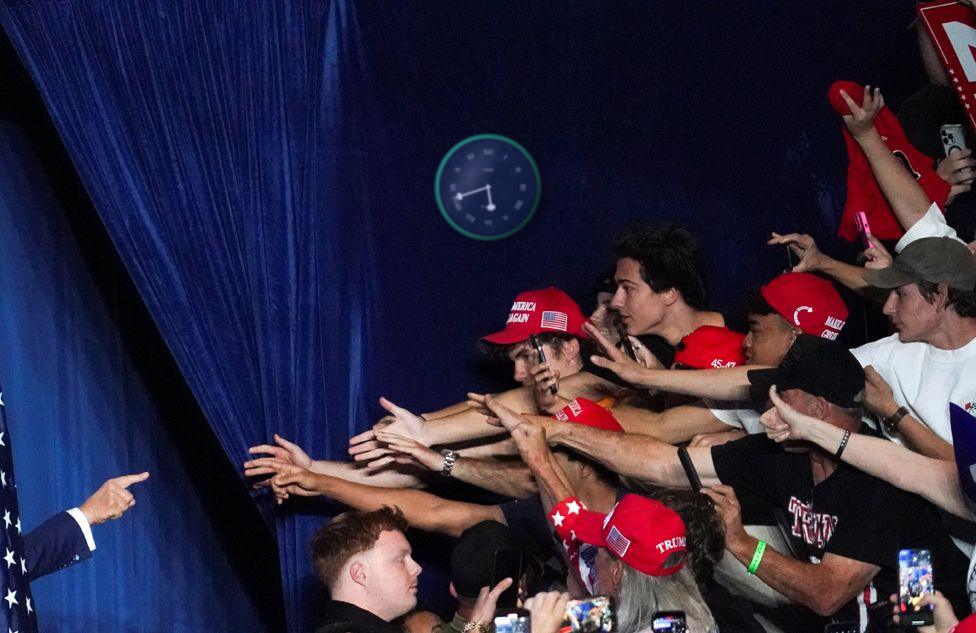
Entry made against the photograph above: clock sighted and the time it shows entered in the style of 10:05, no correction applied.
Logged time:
5:42
